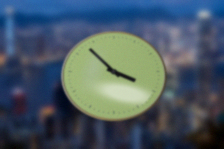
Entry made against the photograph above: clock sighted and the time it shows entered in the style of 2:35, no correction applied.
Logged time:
3:53
